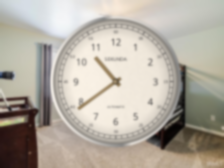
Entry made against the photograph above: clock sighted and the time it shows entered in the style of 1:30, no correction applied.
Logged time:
10:39
